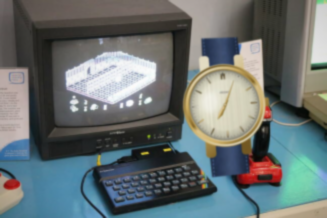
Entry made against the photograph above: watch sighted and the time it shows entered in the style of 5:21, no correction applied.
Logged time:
7:04
